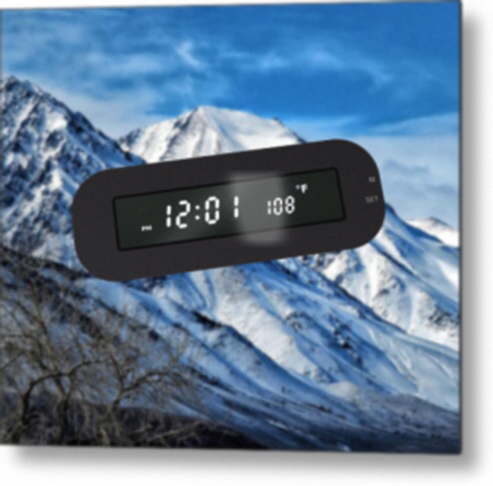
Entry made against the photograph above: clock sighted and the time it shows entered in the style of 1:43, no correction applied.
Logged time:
12:01
